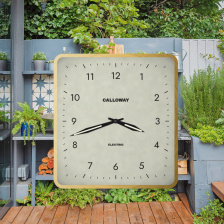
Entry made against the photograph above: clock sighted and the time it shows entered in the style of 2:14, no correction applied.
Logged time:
3:42
